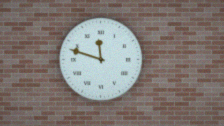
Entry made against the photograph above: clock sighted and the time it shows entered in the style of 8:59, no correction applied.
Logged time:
11:48
